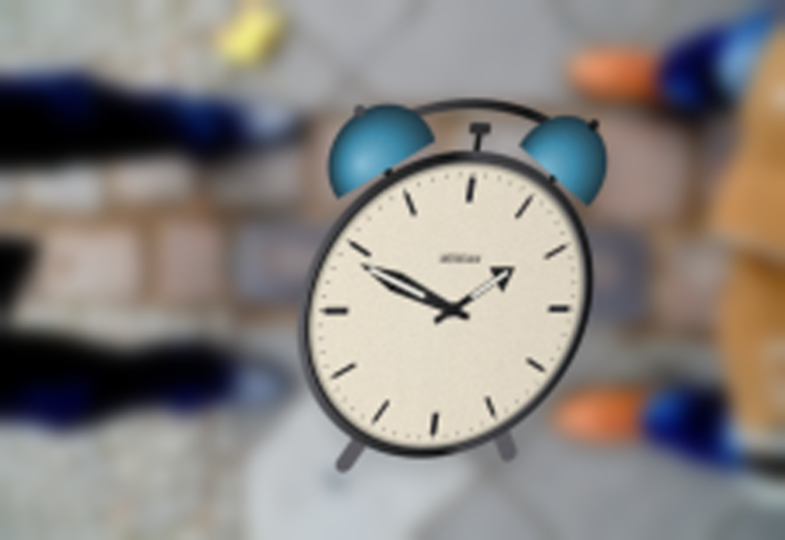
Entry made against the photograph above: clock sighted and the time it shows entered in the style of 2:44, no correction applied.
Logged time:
1:49
